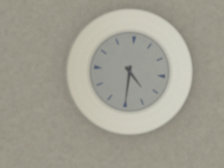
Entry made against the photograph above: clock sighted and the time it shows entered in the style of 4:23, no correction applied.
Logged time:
4:30
